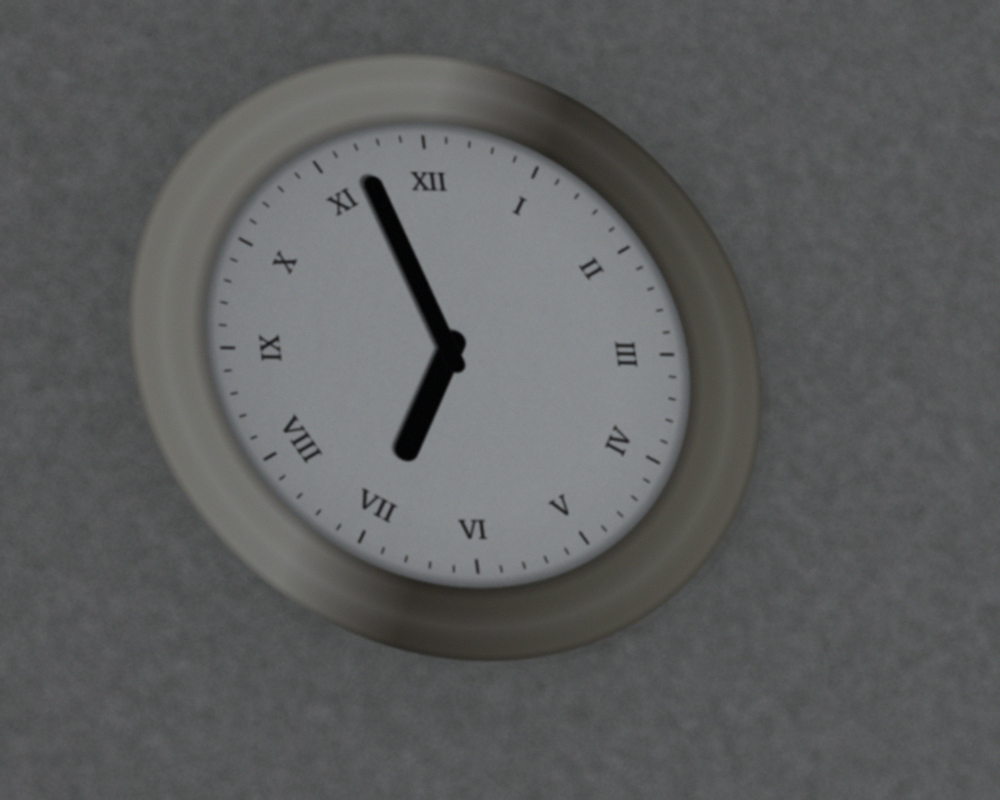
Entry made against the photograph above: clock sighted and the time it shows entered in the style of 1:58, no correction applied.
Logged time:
6:57
